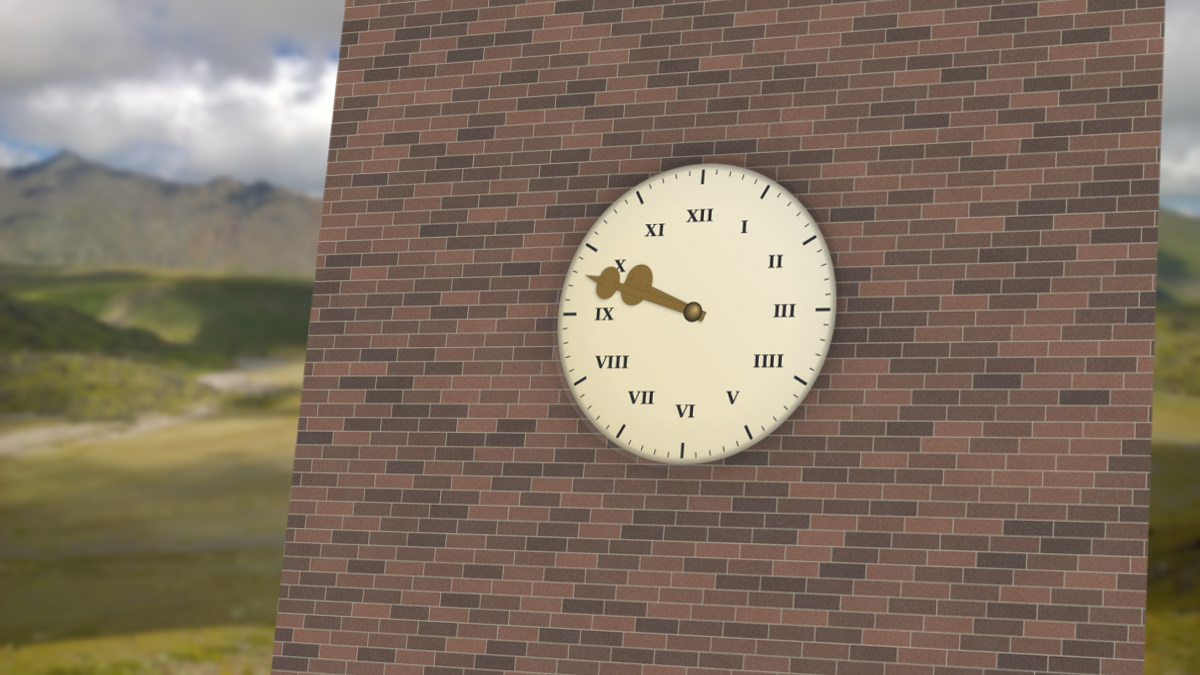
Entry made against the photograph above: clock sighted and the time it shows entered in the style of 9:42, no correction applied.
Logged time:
9:48
